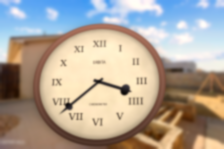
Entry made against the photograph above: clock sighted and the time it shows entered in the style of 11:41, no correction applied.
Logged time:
3:38
